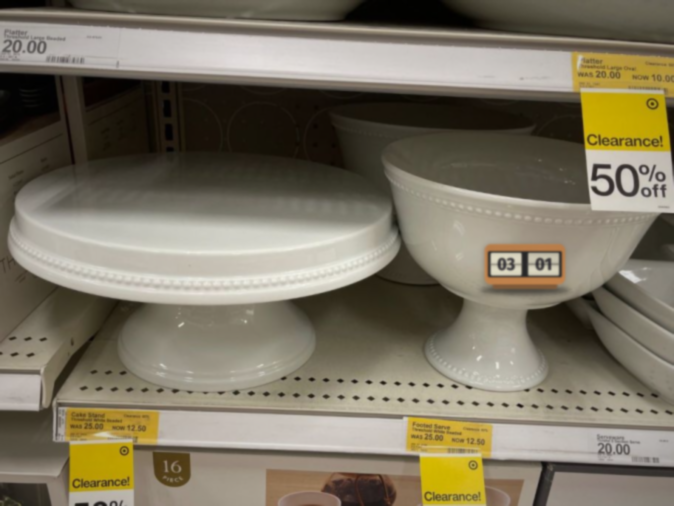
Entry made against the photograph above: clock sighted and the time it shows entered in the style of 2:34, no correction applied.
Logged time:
3:01
